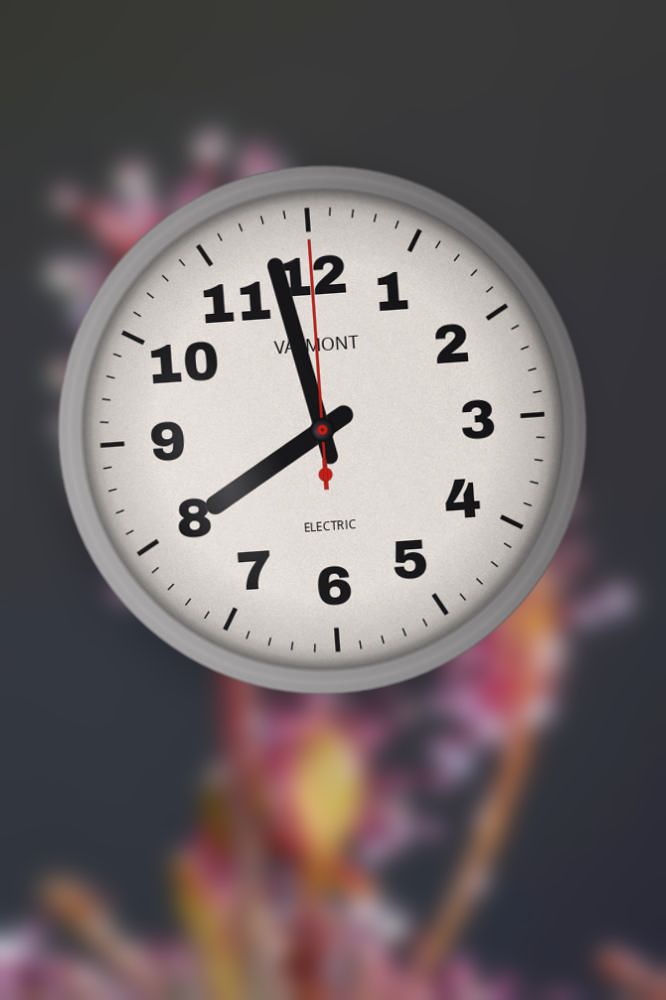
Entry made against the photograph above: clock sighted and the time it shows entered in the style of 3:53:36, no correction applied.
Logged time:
7:58:00
